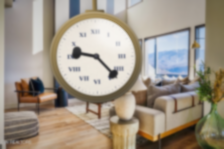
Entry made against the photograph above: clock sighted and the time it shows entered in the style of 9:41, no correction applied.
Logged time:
9:23
